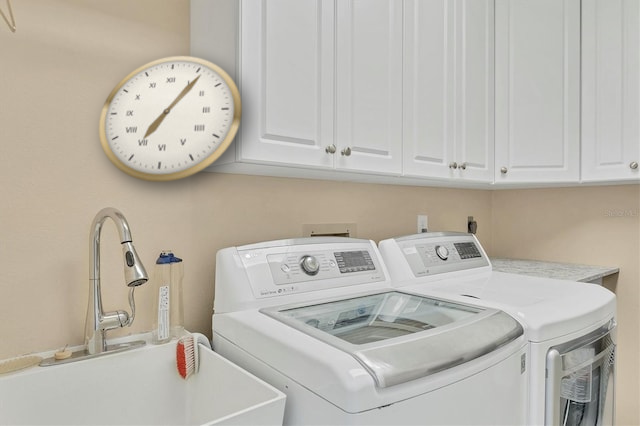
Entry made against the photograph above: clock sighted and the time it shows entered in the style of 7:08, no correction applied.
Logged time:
7:06
